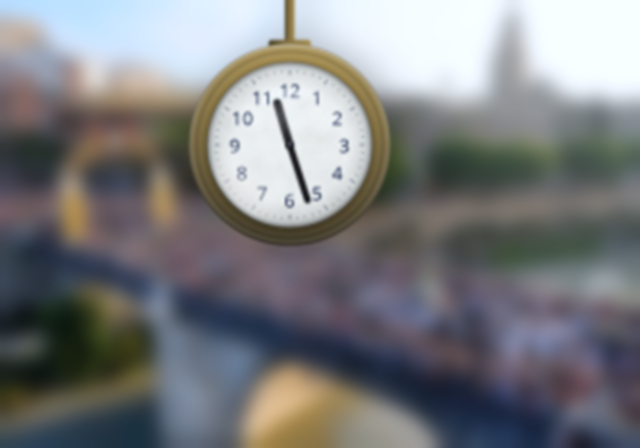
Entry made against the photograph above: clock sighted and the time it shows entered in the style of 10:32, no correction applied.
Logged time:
11:27
